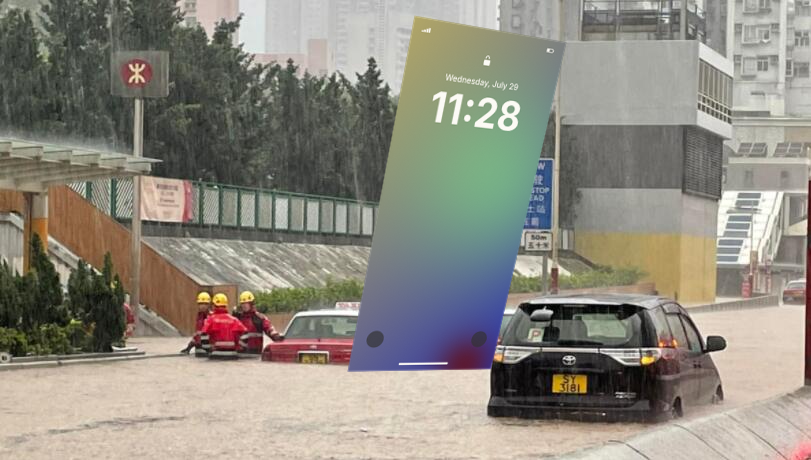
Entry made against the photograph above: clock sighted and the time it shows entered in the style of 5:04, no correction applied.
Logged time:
11:28
